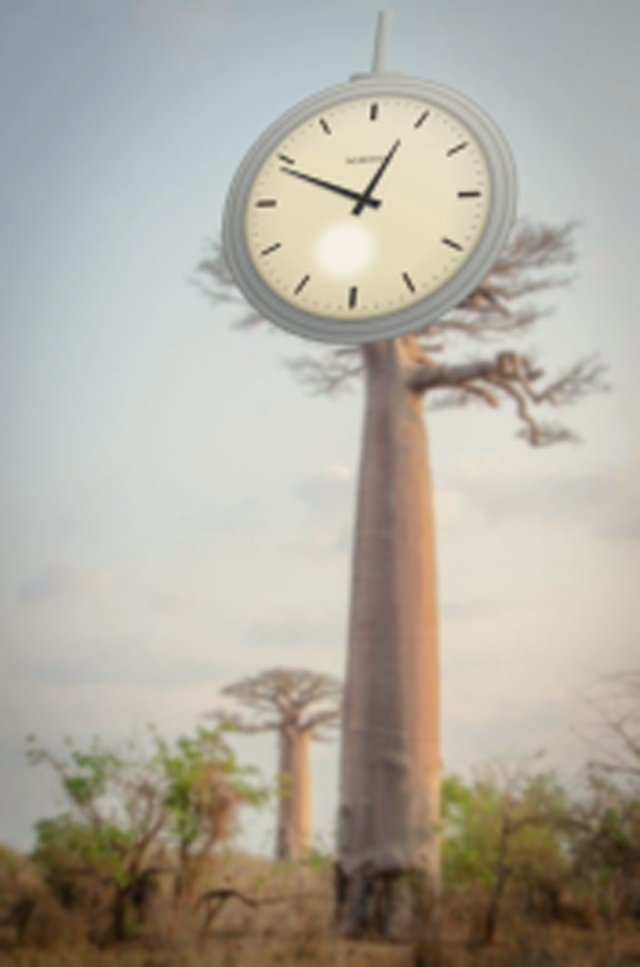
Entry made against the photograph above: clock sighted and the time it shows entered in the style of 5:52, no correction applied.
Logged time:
12:49
